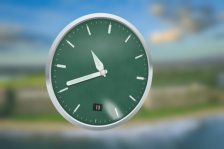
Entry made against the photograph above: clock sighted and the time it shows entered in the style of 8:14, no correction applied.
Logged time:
10:41
